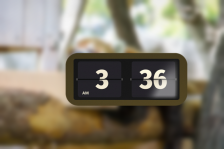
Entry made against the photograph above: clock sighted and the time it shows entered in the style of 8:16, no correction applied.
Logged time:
3:36
